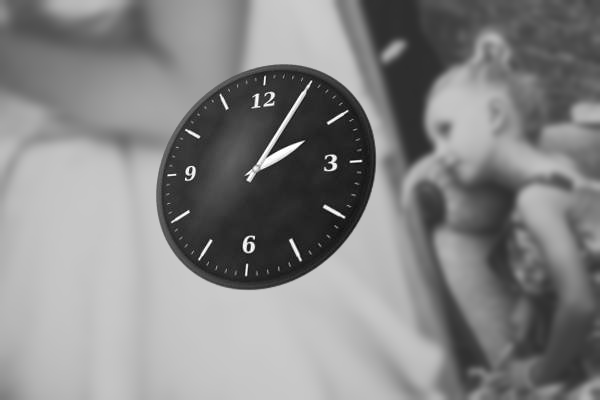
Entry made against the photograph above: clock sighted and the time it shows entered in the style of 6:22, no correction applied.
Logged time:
2:05
